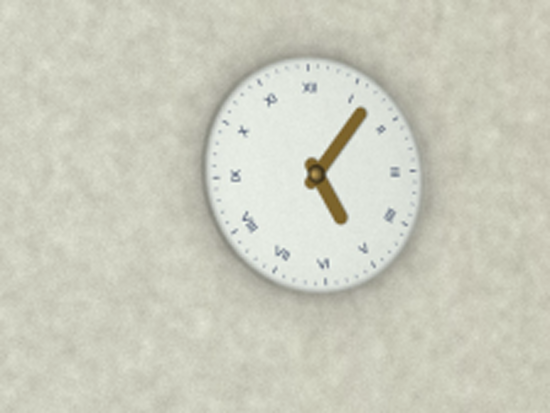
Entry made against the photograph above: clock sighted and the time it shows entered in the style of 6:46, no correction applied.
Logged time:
5:07
